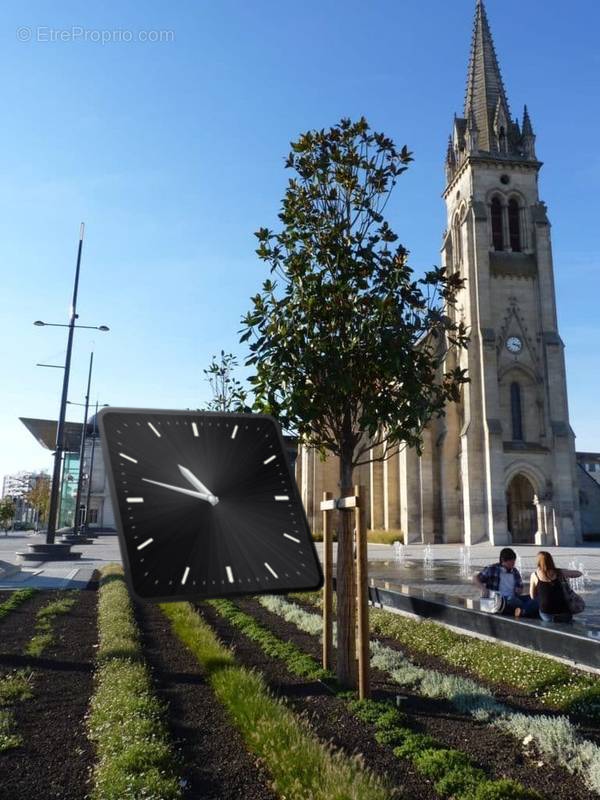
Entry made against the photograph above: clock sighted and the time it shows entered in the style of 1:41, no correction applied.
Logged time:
10:48
